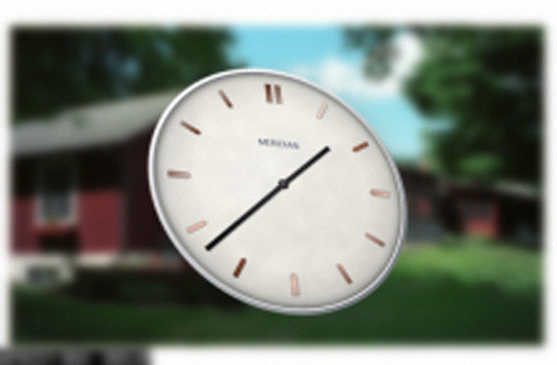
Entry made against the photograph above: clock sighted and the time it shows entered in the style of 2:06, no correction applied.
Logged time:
1:38
